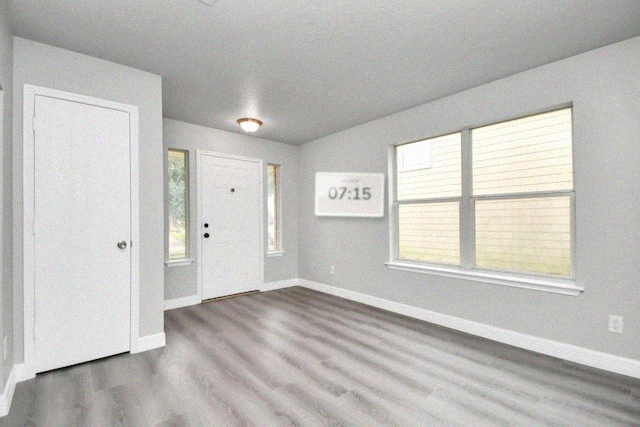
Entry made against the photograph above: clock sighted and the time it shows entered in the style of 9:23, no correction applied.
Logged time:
7:15
